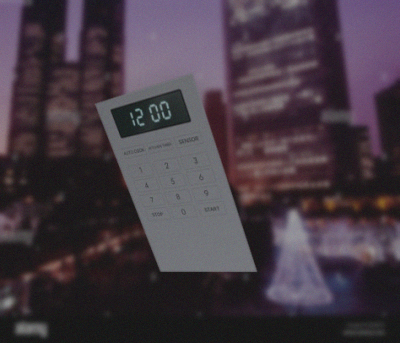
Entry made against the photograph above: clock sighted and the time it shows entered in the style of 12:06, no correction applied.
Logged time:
12:00
